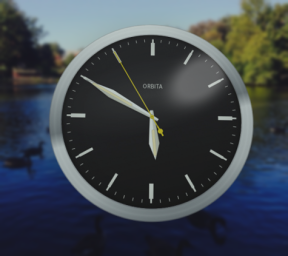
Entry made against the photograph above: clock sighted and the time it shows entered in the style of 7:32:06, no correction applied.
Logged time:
5:49:55
